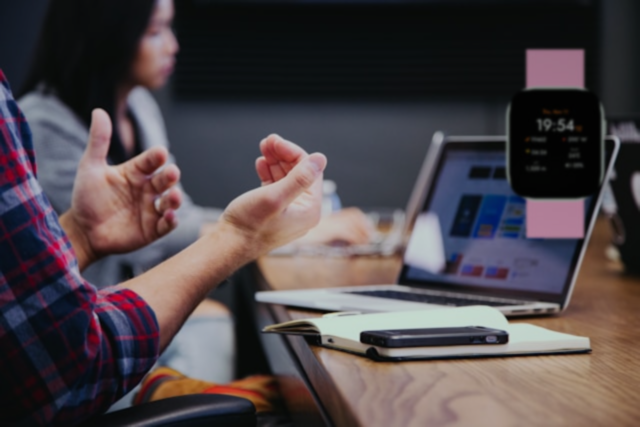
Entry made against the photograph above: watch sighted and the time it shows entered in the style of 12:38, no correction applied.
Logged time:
19:54
